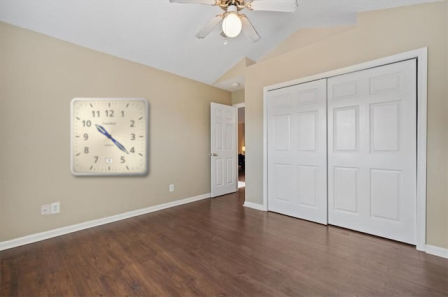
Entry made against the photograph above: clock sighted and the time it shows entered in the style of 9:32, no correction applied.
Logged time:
10:22
